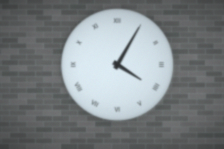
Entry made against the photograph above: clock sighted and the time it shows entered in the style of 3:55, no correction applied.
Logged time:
4:05
